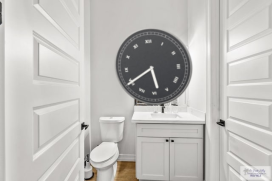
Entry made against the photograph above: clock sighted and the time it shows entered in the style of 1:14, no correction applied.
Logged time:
5:40
